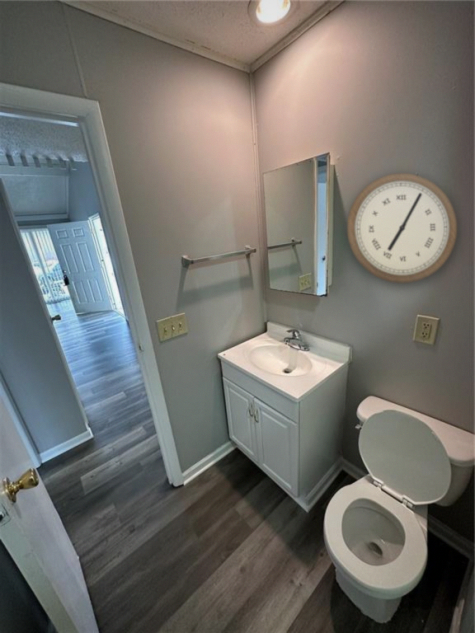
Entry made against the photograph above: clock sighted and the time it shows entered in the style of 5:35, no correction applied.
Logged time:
7:05
